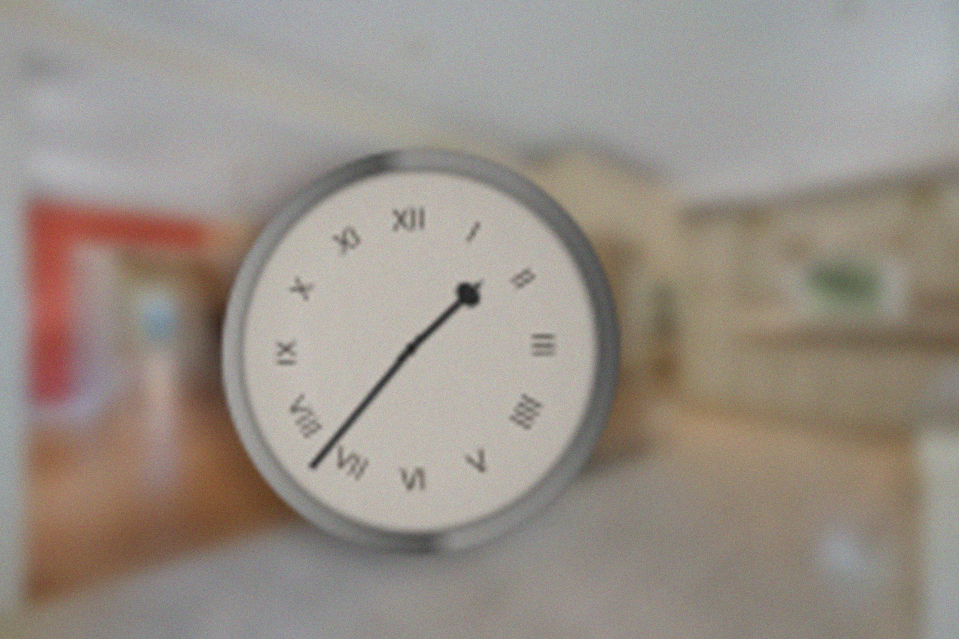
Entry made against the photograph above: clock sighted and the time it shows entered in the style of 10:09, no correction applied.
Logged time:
1:37
